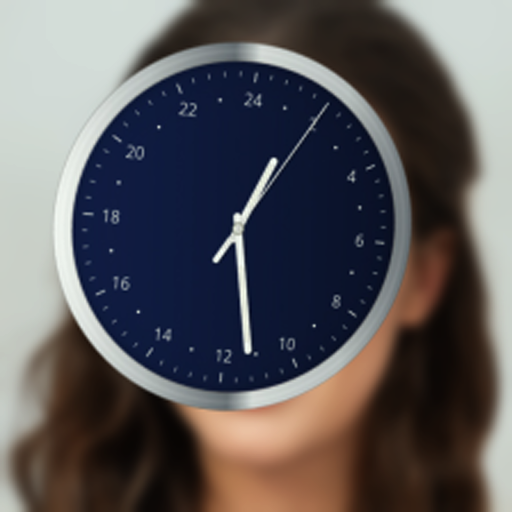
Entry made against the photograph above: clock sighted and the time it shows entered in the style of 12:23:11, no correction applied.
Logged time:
1:28:05
